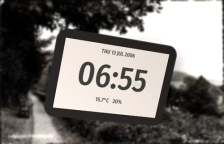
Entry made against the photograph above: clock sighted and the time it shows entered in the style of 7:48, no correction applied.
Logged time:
6:55
